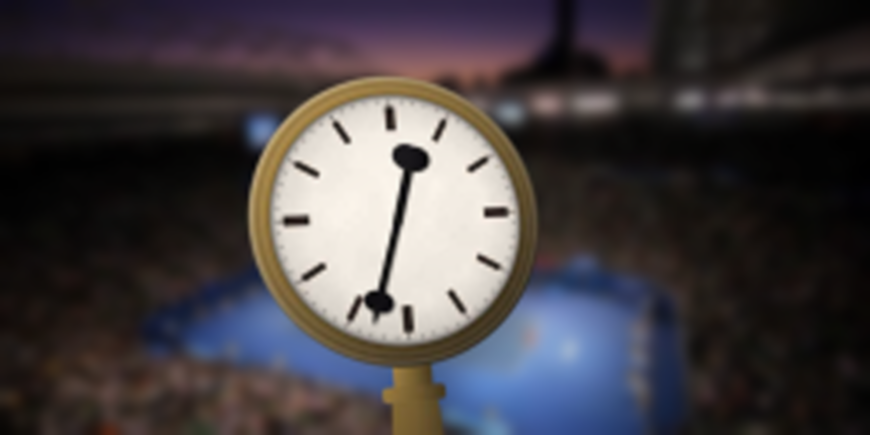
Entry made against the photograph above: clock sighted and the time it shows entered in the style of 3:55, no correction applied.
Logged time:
12:33
